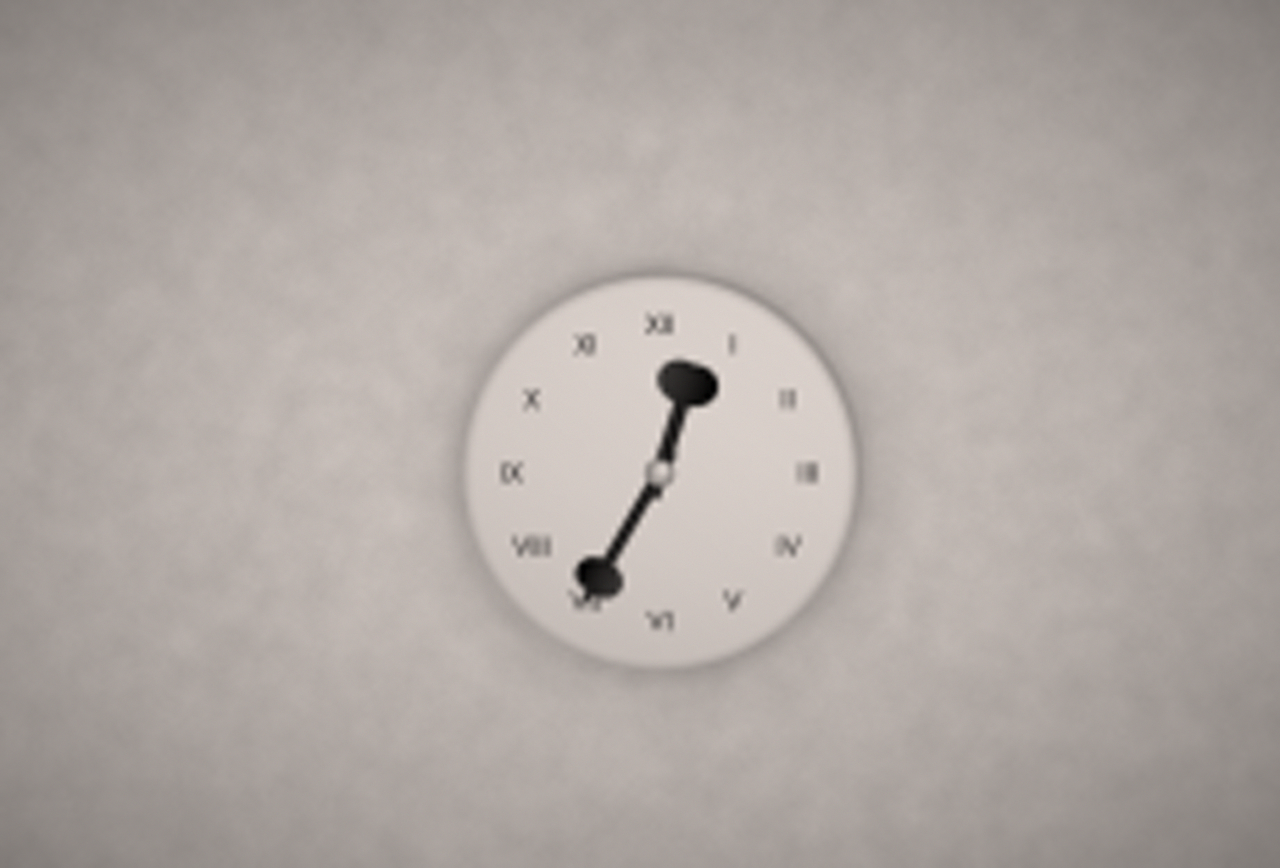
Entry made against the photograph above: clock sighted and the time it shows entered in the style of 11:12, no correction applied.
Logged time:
12:35
